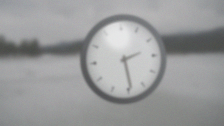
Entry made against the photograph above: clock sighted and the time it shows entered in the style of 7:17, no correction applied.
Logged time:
2:29
